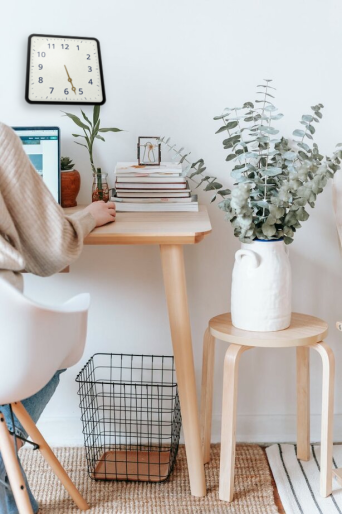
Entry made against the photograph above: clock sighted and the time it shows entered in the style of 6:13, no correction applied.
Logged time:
5:27
